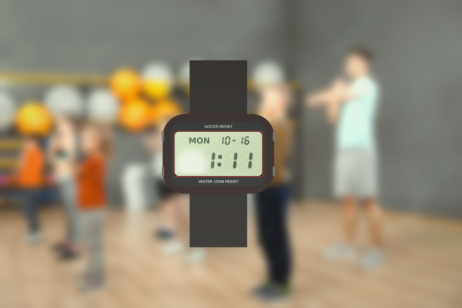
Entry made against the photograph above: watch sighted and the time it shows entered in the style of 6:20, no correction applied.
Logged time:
1:11
